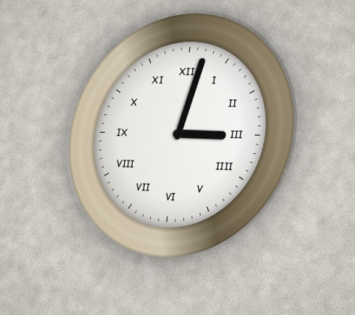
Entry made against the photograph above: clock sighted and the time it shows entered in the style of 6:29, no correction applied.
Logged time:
3:02
